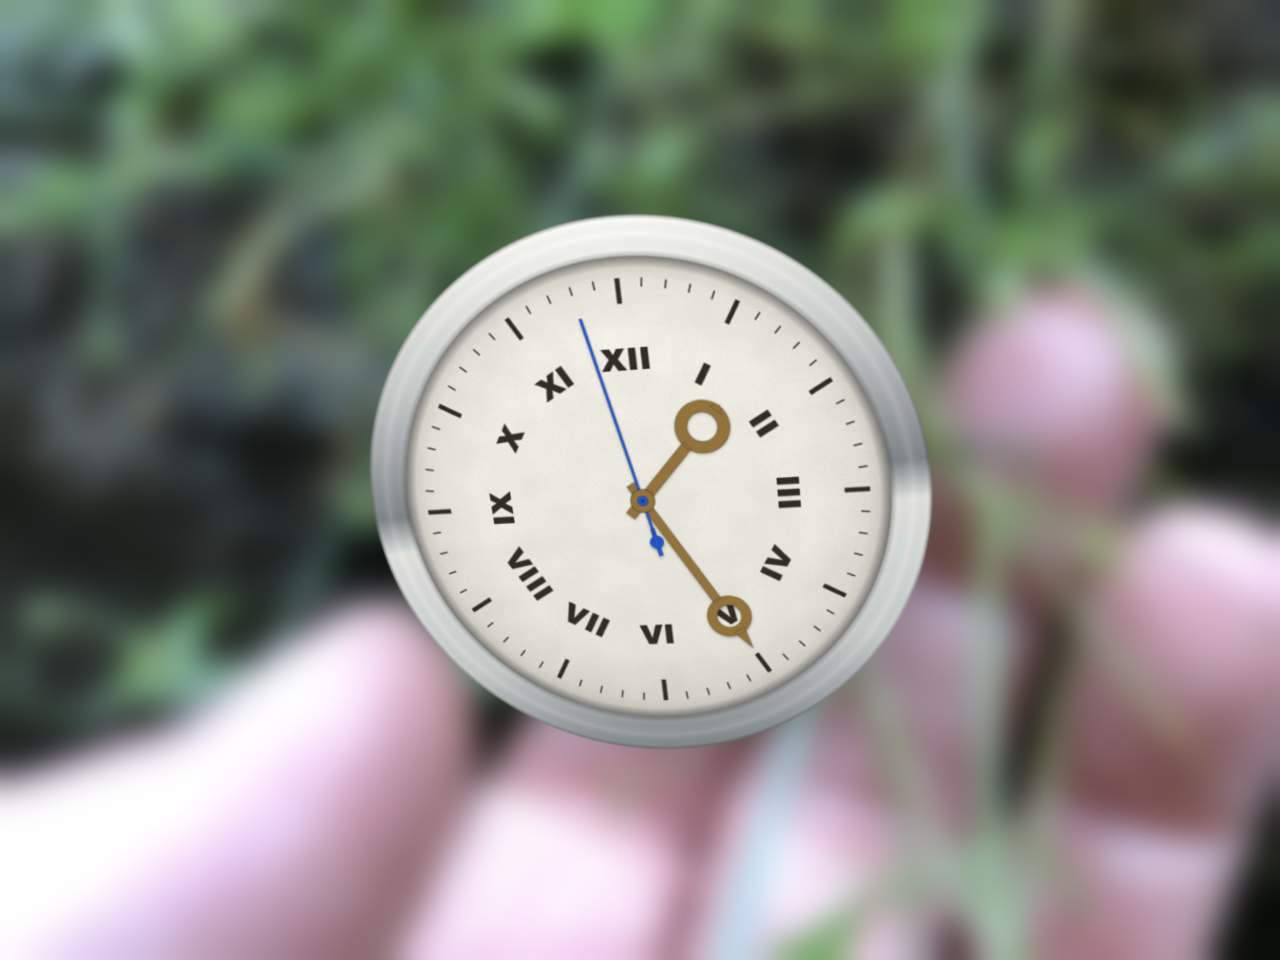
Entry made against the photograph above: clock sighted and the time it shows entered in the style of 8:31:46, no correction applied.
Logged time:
1:24:58
